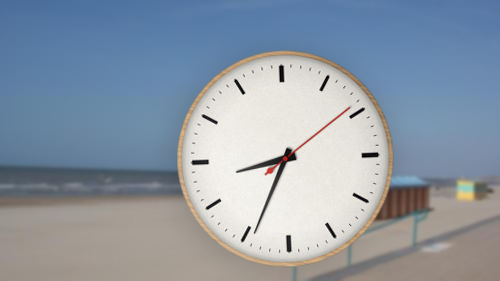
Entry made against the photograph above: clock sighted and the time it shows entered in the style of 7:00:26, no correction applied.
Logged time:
8:34:09
